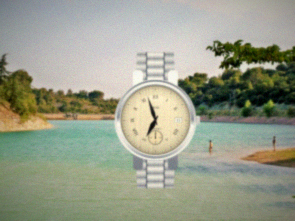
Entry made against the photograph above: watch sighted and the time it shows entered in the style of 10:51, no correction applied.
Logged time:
6:57
